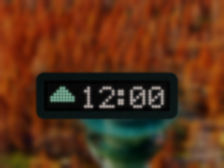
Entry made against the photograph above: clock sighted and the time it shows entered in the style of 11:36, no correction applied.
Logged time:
12:00
